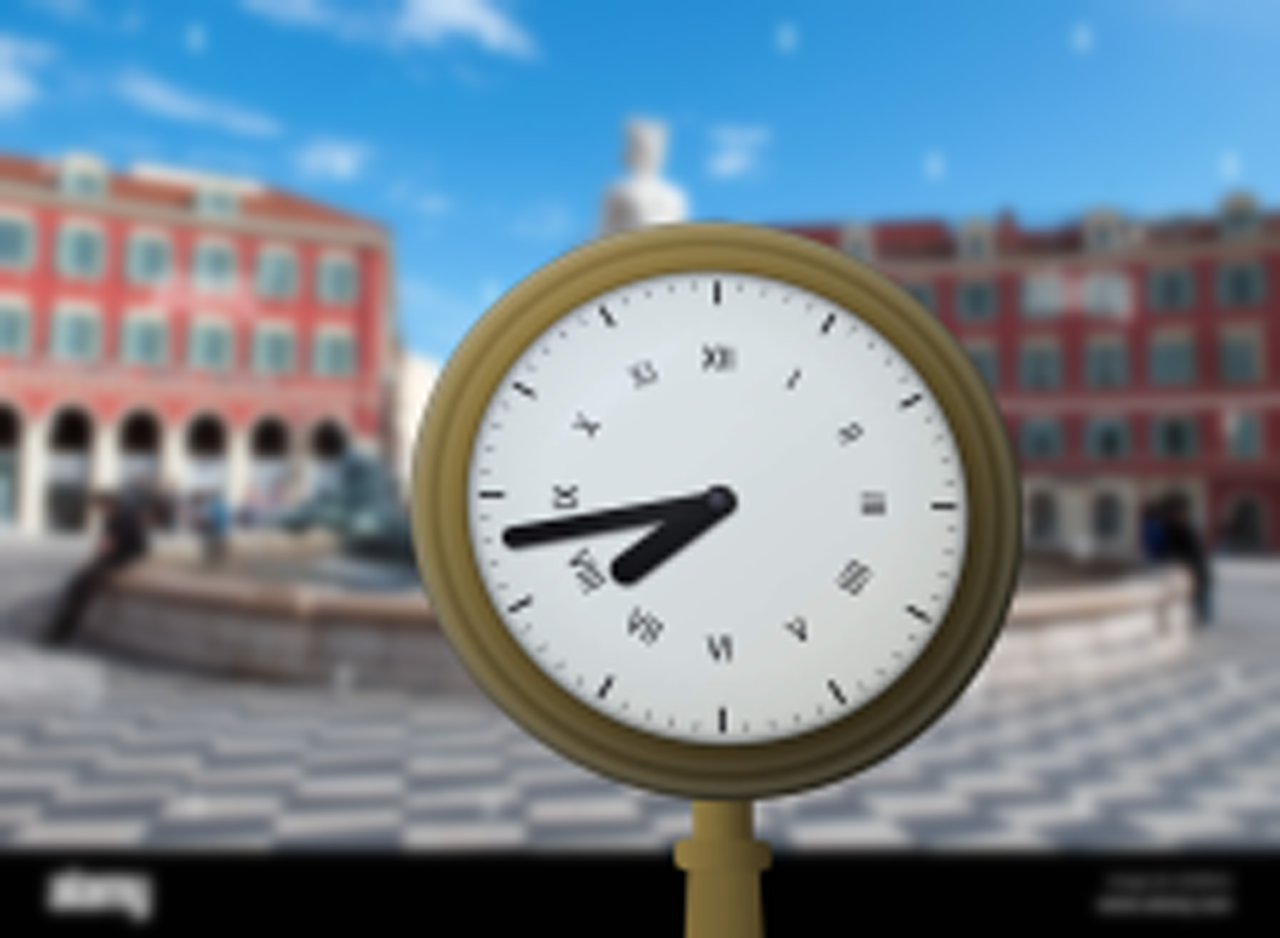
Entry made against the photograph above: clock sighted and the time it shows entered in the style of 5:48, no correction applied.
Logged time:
7:43
